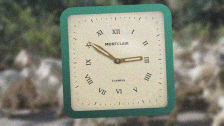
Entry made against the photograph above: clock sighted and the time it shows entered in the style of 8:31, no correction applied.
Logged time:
2:51
